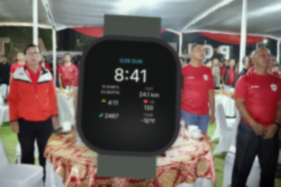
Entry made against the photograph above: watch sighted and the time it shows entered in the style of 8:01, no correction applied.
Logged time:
8:41
